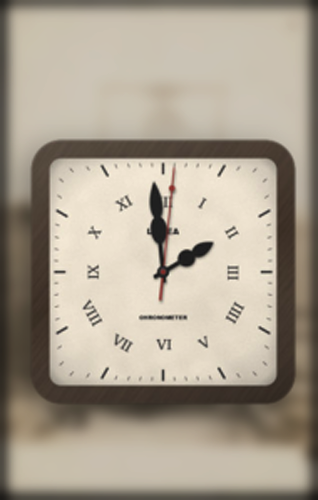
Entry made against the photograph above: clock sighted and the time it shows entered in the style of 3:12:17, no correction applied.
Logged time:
1:59:01
